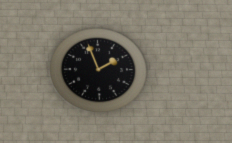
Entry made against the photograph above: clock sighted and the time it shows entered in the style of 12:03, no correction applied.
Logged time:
1:57
